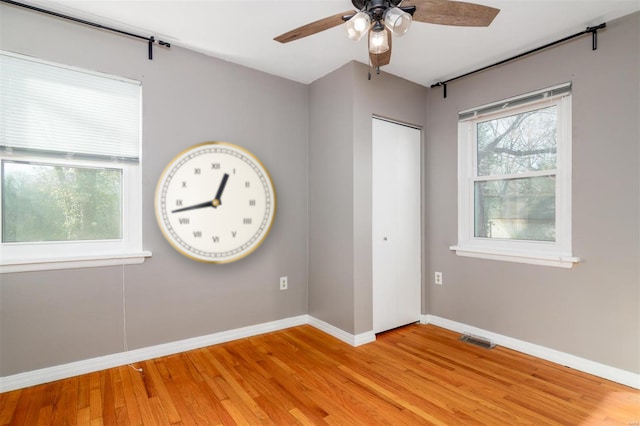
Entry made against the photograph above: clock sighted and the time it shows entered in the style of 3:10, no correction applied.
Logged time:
12:43
